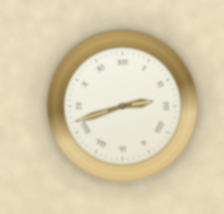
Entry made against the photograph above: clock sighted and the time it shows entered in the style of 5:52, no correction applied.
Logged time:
2:42
